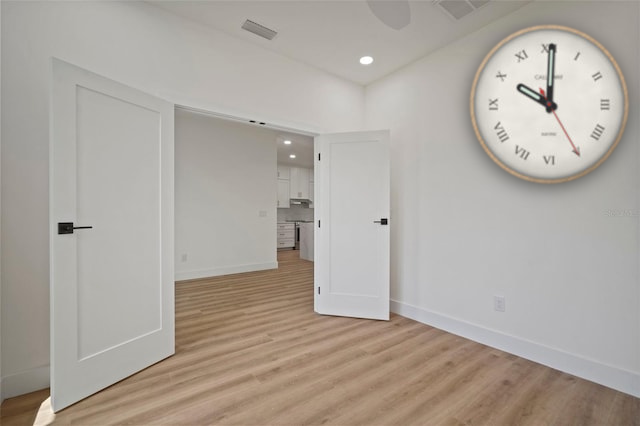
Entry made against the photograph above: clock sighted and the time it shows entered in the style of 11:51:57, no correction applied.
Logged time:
10:00:25
